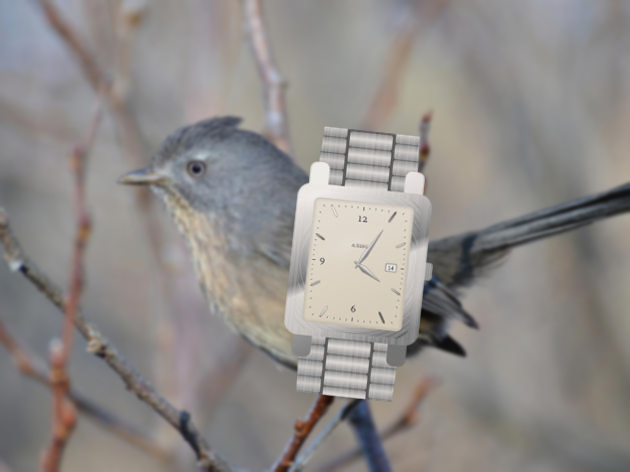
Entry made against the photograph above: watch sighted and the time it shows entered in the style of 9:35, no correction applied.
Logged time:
4:05
